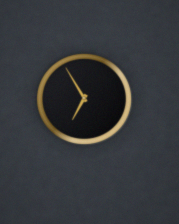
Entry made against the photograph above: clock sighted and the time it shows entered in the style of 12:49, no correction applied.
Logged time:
6:55
